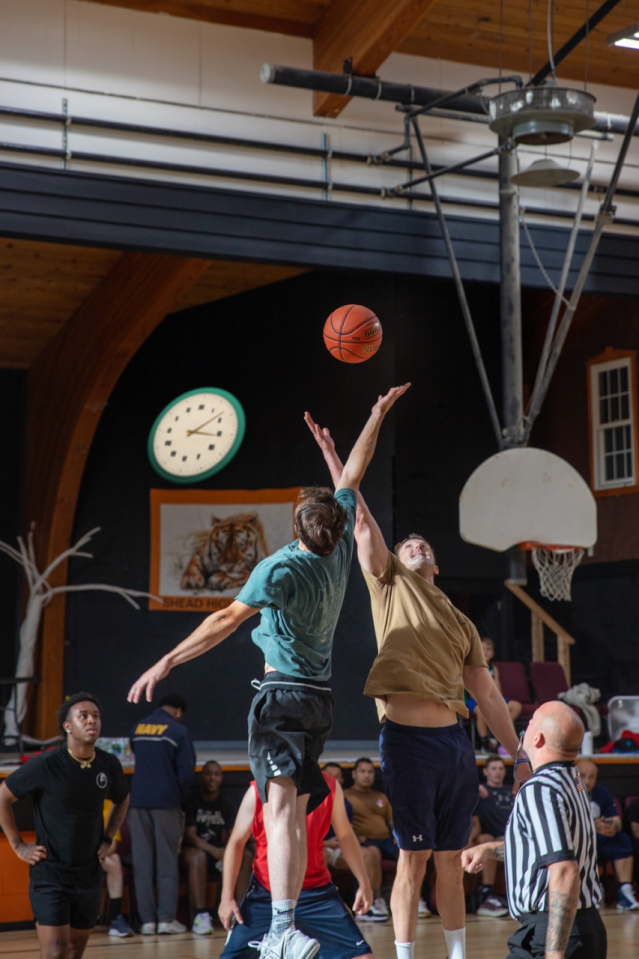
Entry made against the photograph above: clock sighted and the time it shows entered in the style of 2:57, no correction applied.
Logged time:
3:08
